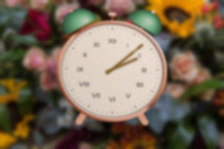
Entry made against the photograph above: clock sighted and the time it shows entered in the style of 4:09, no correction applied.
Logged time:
2:08
